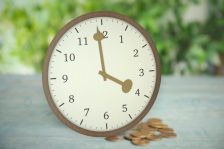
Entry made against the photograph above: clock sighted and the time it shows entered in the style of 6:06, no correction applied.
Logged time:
3:59
